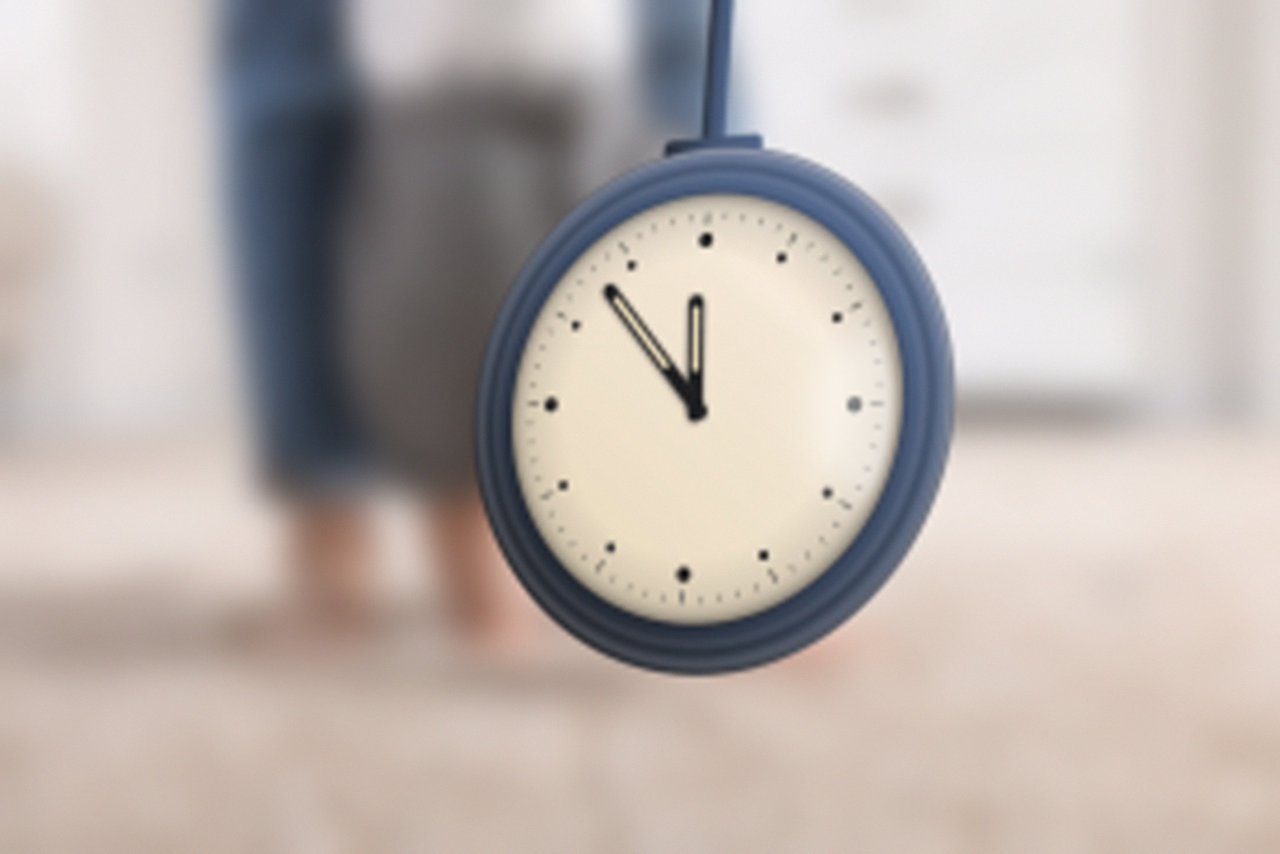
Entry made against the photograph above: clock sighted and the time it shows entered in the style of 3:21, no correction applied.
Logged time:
11:53
